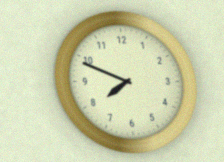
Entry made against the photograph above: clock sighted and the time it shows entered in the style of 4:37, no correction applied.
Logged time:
7:49
